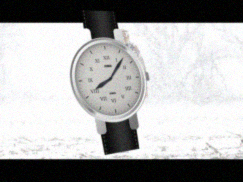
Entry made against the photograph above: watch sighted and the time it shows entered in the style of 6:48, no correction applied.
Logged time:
8:07
